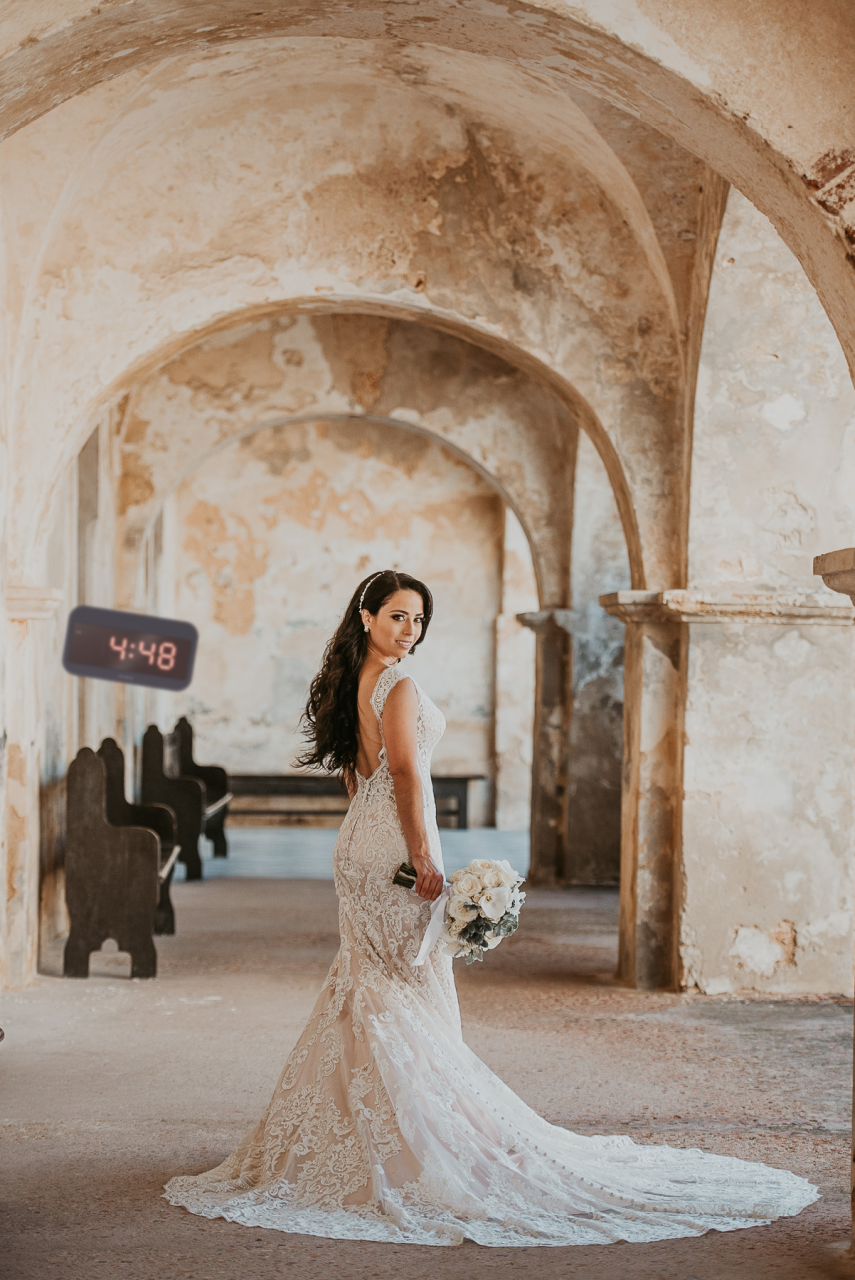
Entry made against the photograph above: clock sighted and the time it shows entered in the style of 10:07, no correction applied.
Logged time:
4:48
